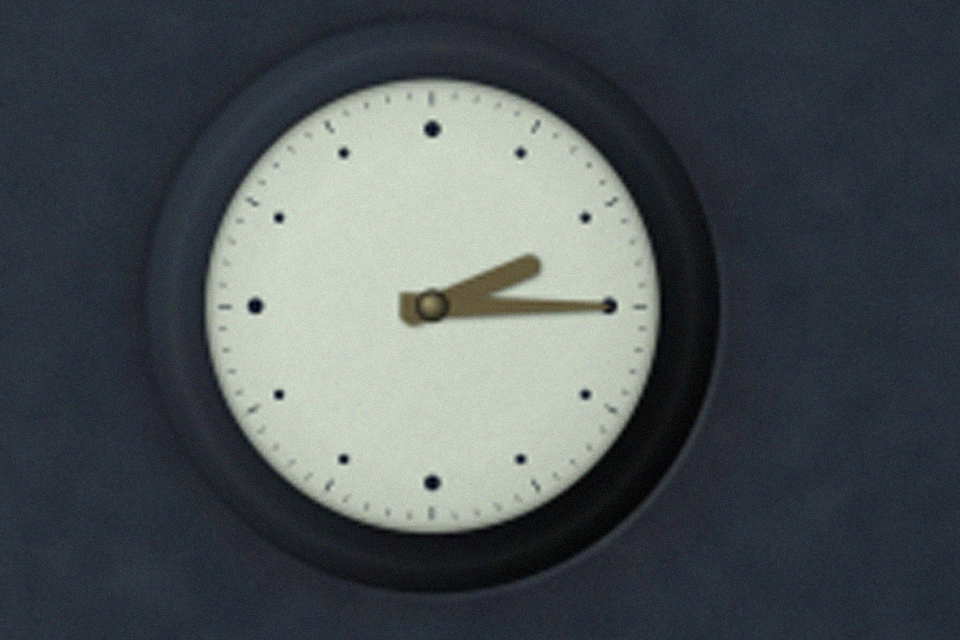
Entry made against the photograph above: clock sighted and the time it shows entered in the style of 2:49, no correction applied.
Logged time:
2:15
